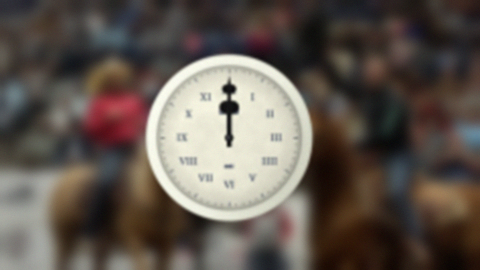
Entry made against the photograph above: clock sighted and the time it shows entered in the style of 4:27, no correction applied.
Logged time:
12:00
